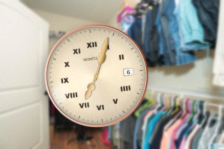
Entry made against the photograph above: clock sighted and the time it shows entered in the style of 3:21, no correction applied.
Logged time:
7:04
